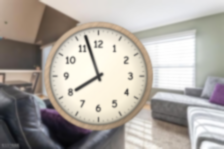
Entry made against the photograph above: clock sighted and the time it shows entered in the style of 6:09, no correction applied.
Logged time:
7:57
